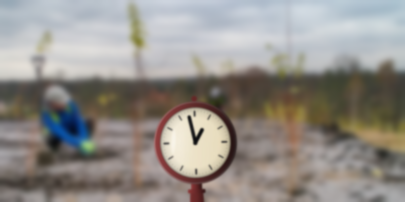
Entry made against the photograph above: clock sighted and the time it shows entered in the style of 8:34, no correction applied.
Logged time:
12:58
